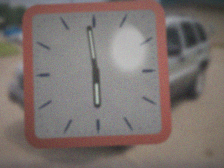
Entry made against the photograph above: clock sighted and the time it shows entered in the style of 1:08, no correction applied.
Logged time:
5:59
